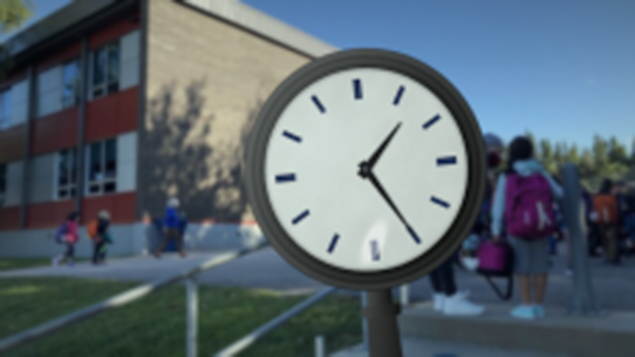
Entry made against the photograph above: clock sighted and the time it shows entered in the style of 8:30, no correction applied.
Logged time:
1:25
